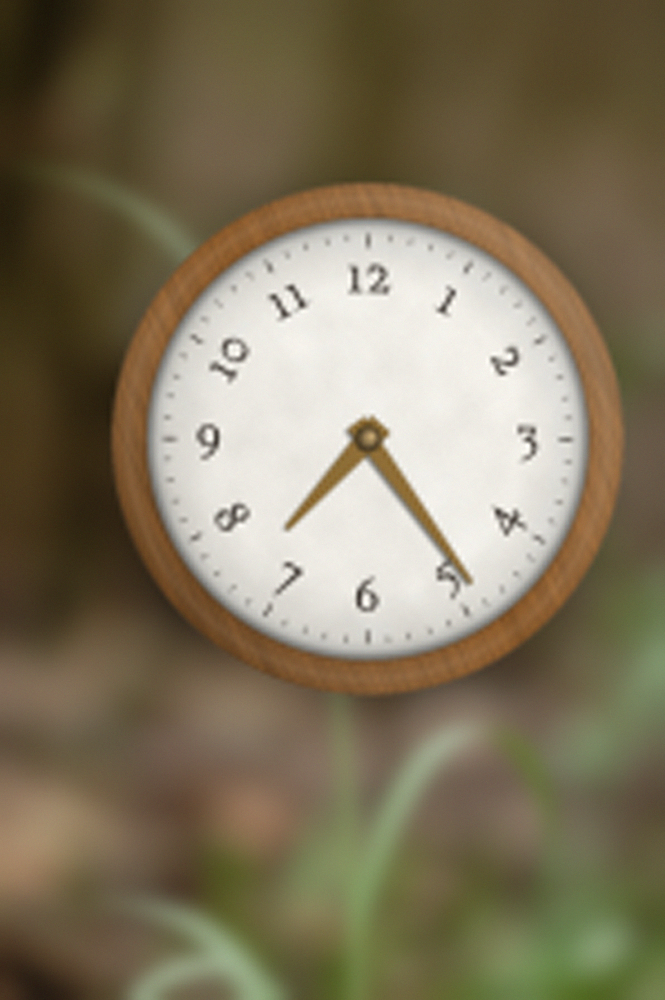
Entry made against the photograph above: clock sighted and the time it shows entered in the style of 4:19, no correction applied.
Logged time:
7:24
